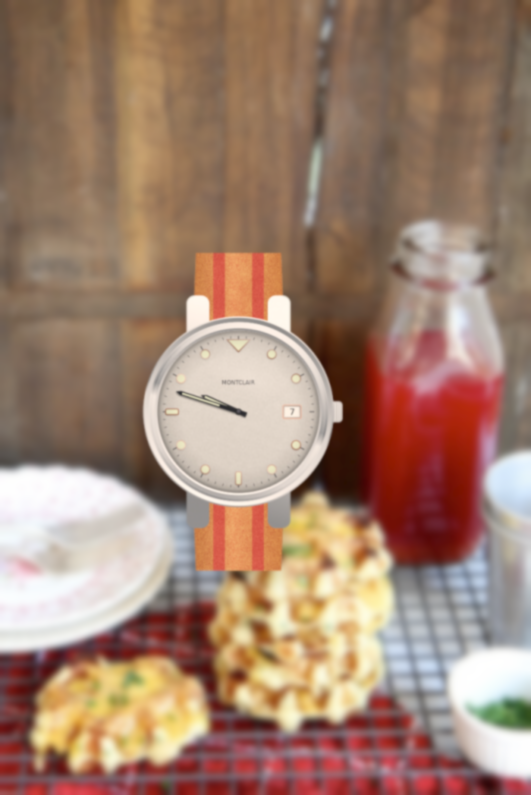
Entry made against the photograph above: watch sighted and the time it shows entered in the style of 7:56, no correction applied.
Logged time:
9:48
